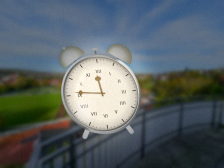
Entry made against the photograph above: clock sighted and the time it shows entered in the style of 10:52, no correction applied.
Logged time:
11:46
